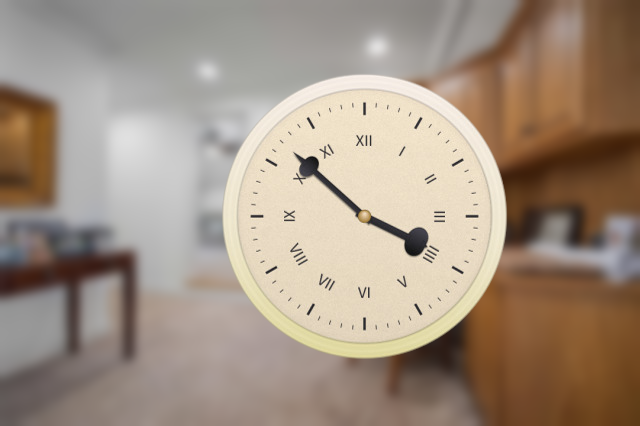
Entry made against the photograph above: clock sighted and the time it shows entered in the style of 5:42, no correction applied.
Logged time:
3:52
